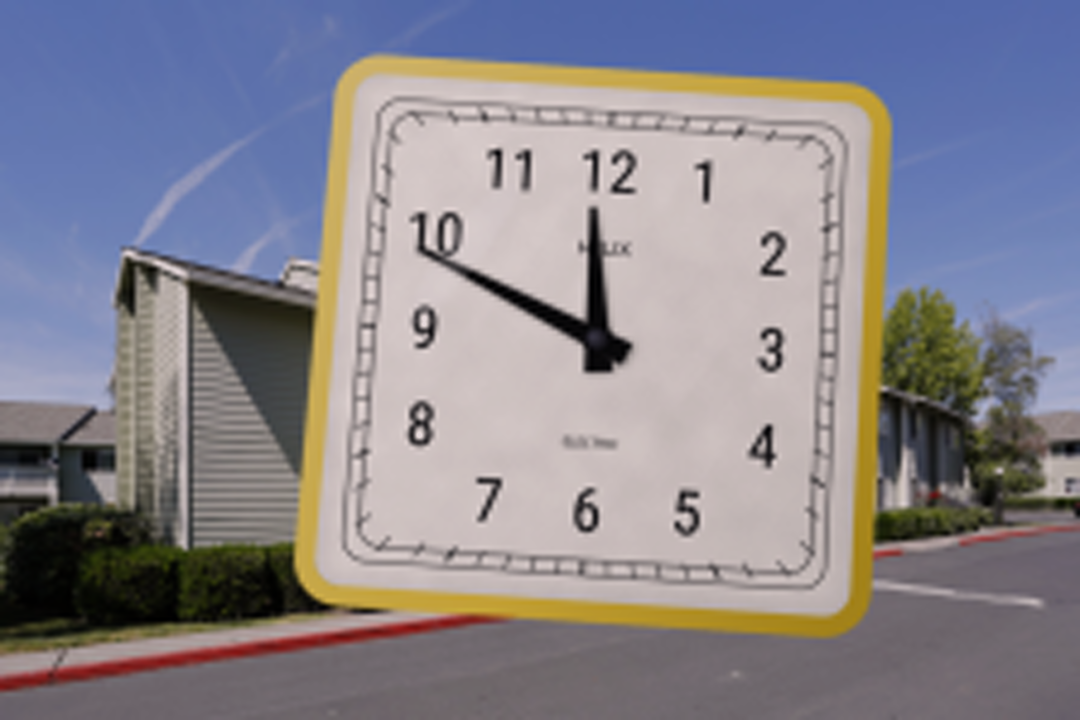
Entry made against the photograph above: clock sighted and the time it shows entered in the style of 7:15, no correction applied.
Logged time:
11:49
